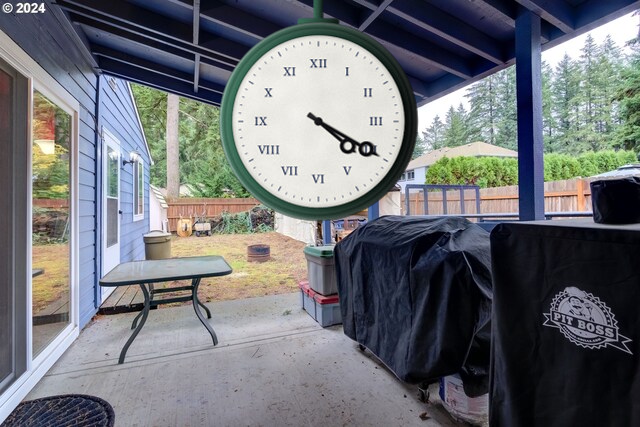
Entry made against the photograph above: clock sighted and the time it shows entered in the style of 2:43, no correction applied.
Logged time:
4:20
